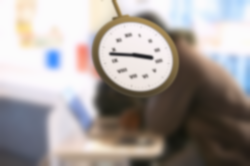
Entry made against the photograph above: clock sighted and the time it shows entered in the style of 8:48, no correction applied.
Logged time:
3:48
